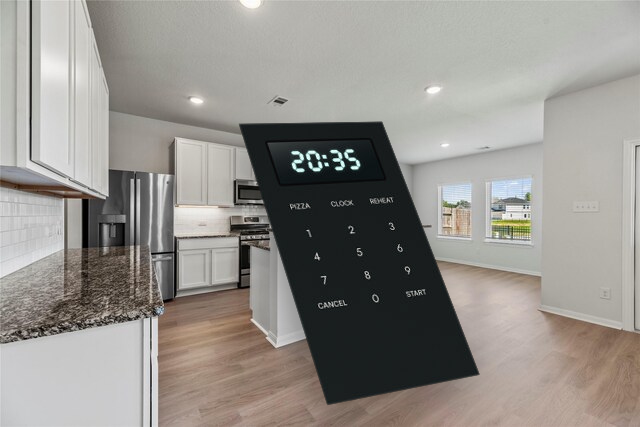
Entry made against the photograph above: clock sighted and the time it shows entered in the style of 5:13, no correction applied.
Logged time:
20:35
